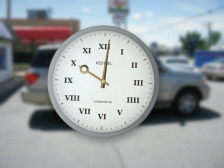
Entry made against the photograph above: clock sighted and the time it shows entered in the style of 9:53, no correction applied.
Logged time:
10:01
